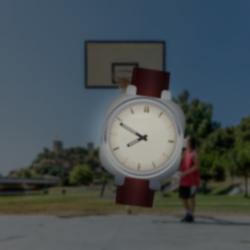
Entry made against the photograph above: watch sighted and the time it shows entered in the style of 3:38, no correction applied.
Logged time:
7:49
